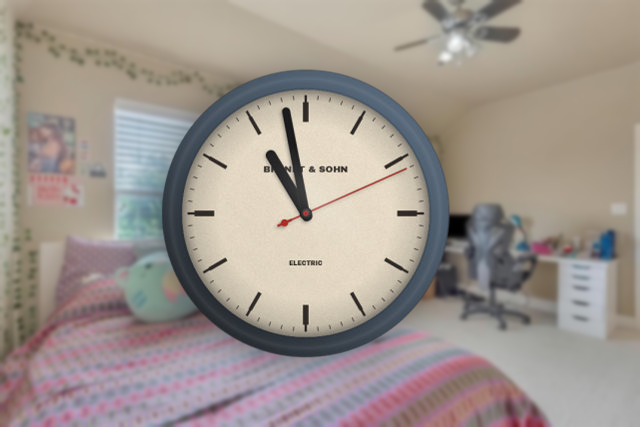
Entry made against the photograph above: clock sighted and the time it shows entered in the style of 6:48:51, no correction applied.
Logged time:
10:58:11
